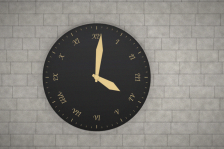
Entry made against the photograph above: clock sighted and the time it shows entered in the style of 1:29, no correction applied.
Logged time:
4:01
